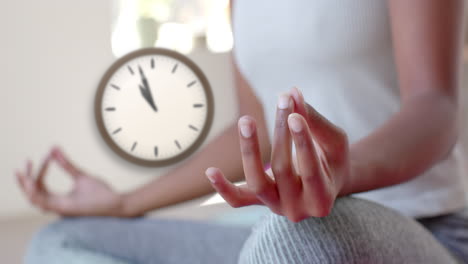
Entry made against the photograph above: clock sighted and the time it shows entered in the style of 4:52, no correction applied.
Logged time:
10:57
